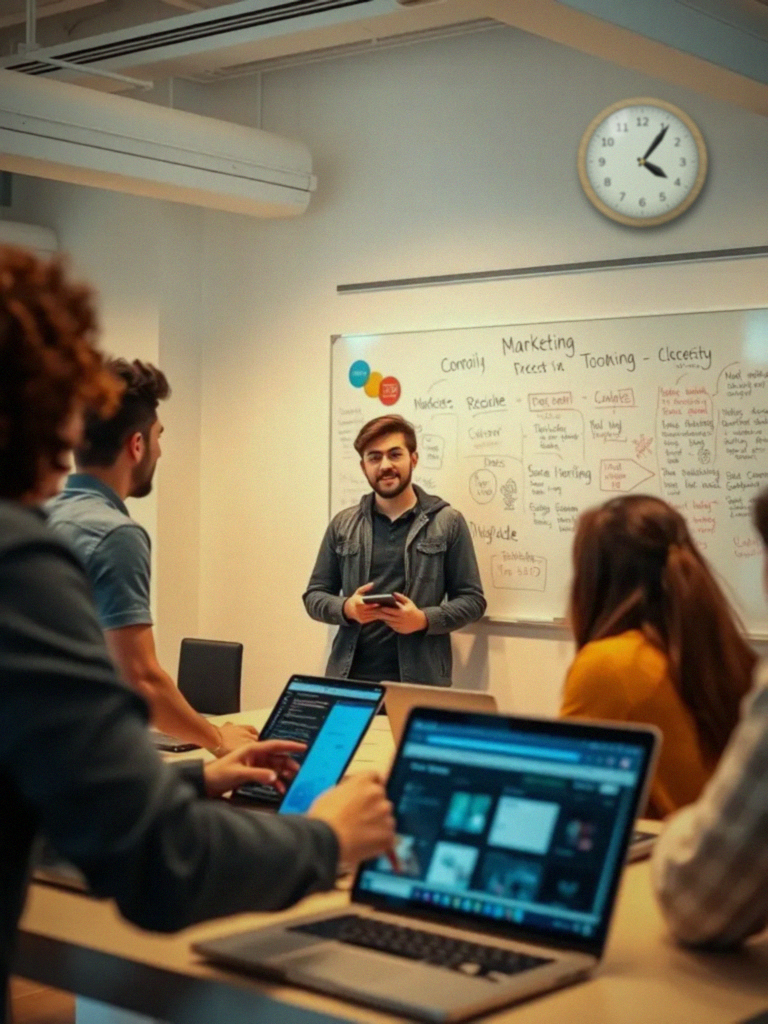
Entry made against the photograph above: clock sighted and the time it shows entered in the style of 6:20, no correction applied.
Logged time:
4:06
